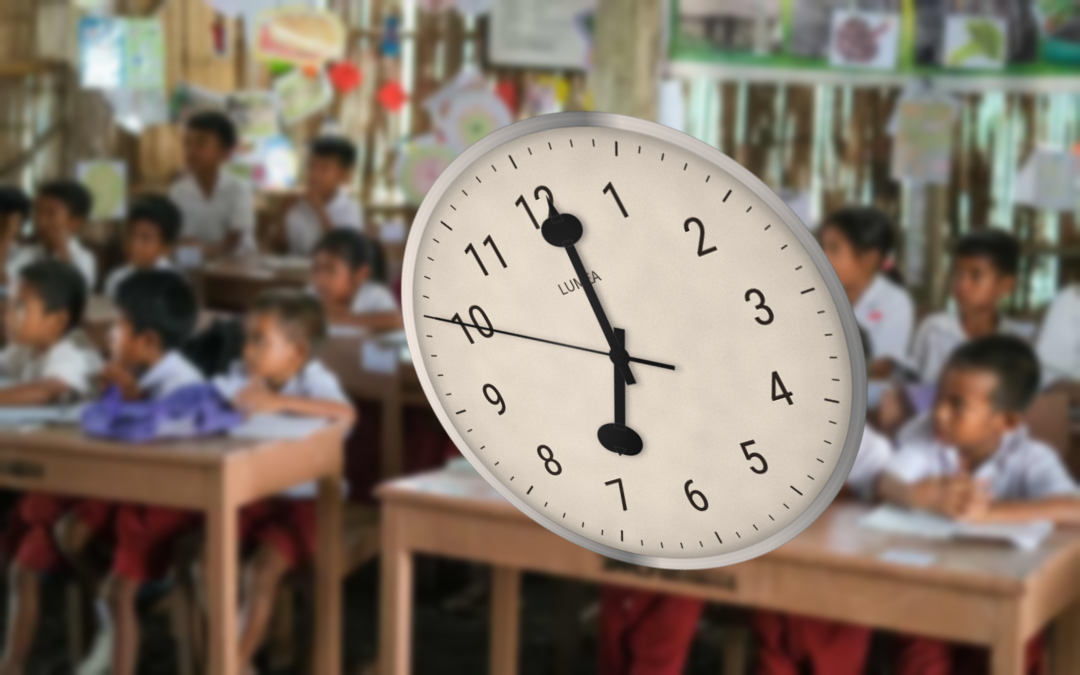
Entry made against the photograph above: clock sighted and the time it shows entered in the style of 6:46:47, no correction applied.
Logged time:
7:00:50
